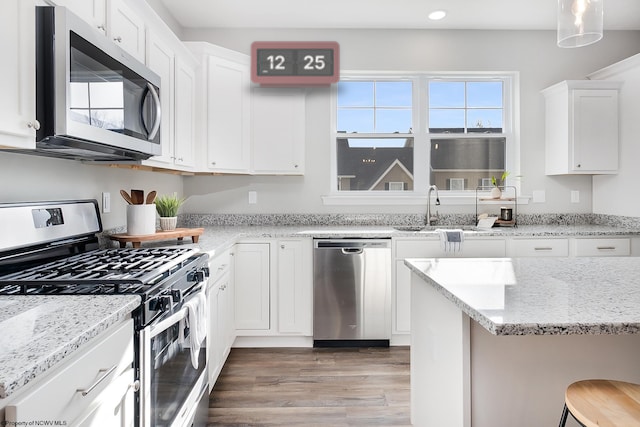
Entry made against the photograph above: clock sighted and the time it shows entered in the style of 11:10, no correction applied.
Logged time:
12:25
